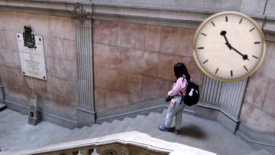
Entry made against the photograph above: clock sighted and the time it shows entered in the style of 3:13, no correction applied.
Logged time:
11:22
